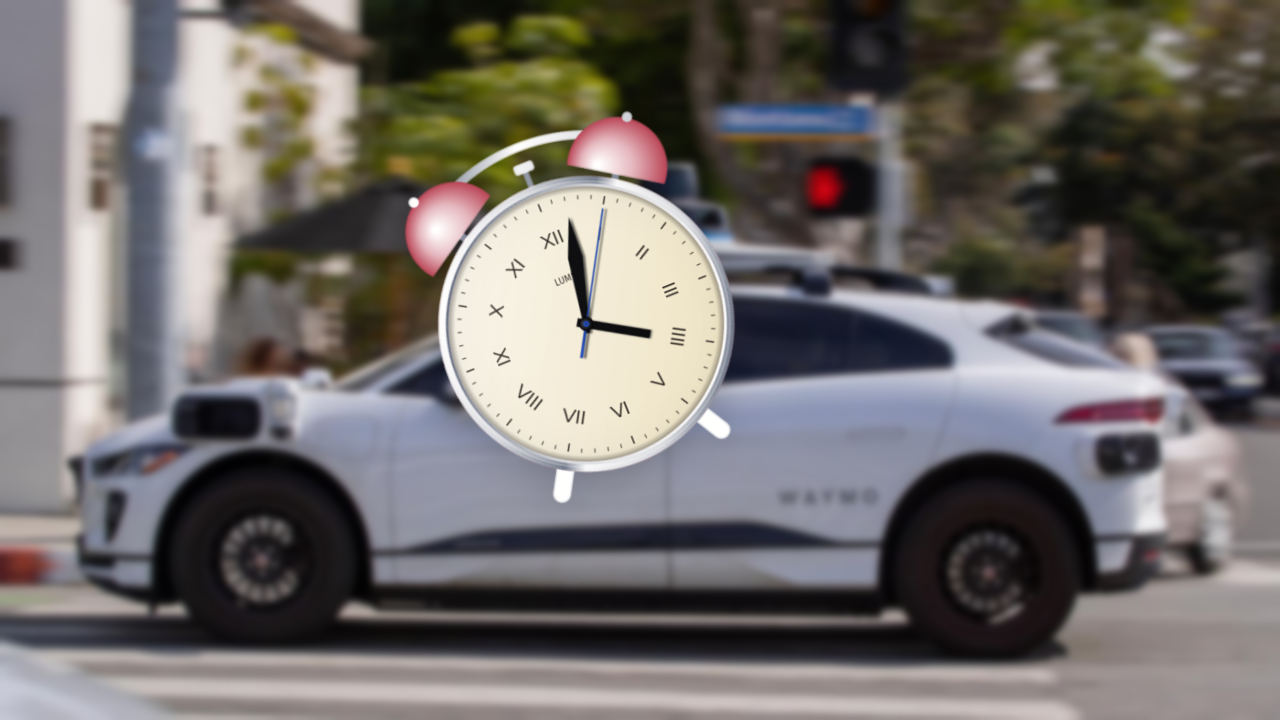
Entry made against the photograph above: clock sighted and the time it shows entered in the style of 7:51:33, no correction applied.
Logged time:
4:02:05
